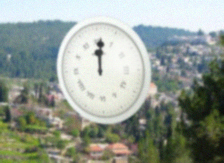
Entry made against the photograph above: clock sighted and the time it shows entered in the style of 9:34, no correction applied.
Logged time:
12:01
